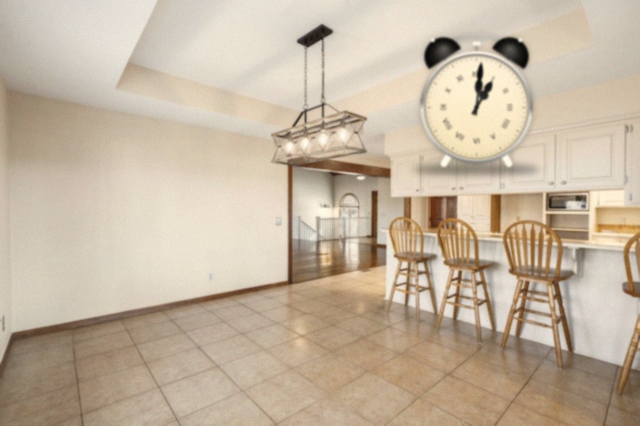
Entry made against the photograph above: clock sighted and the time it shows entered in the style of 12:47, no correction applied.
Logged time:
1:01
